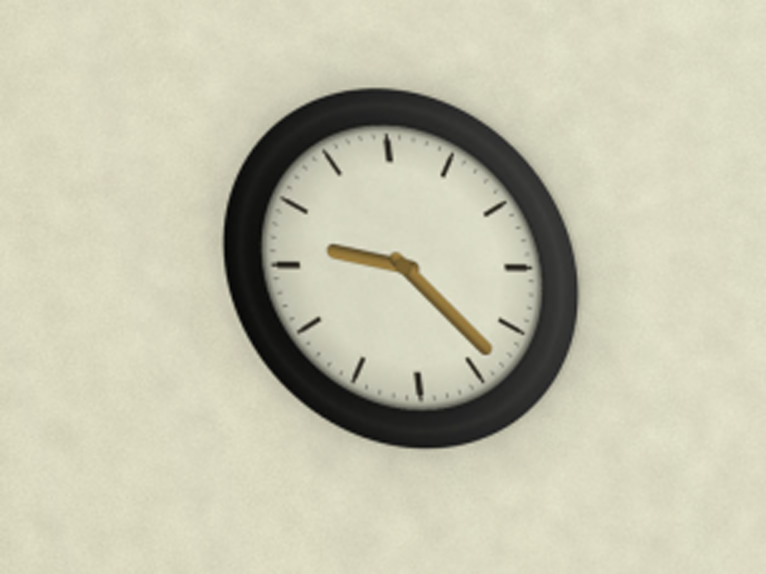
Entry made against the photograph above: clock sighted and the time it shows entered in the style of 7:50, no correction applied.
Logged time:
9:23
